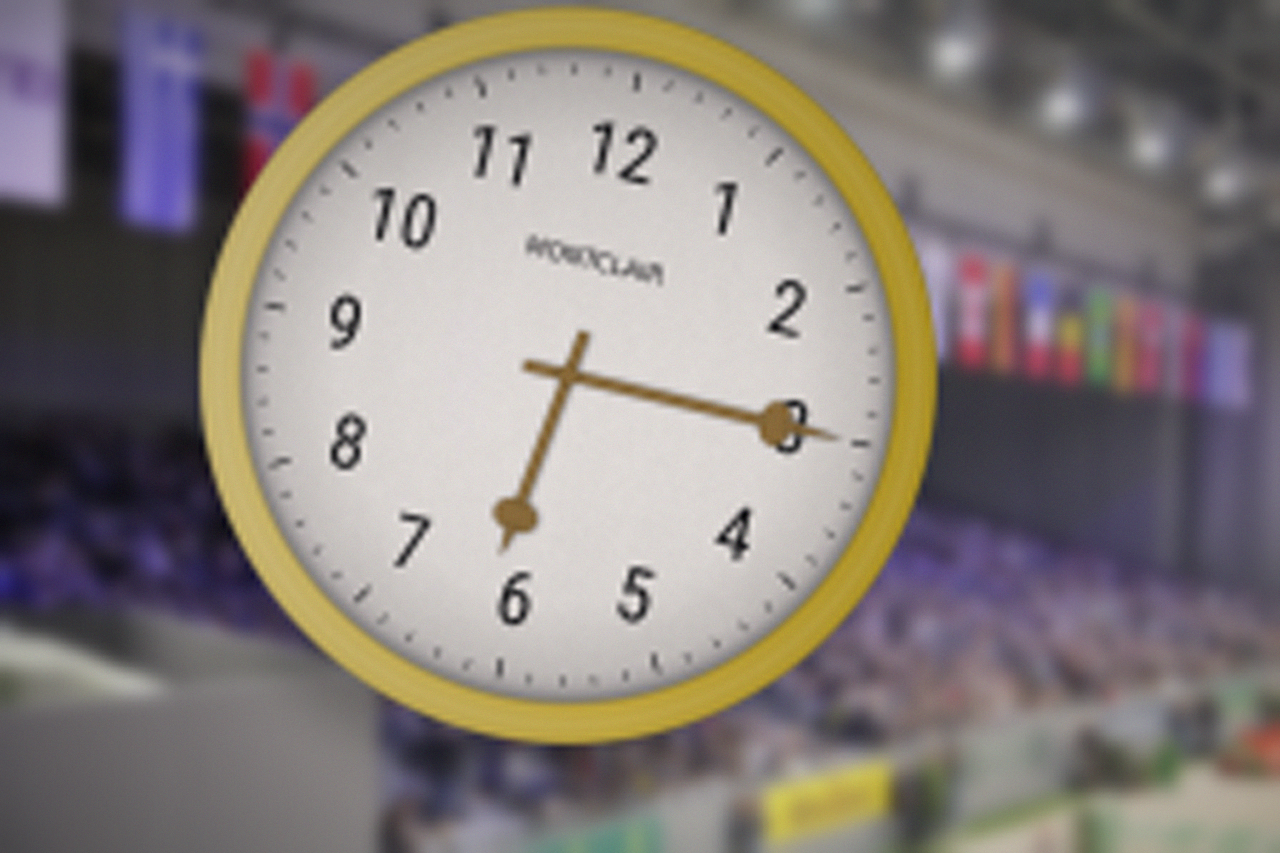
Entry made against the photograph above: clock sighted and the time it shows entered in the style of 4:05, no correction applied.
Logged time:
6:15
